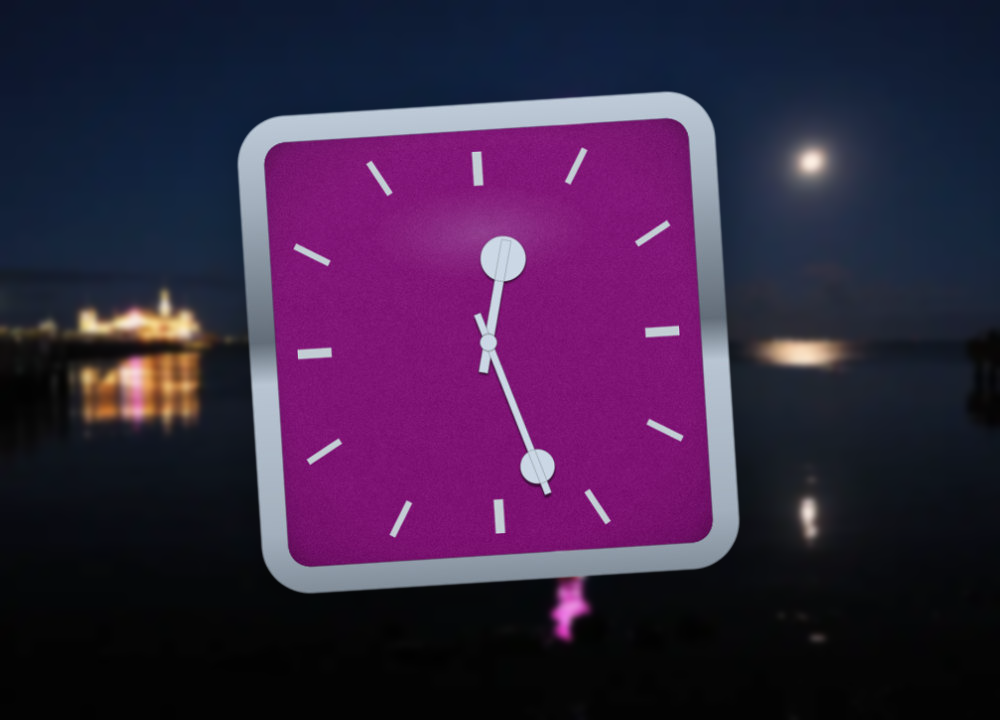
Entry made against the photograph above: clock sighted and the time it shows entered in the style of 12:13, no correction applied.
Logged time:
12:27
